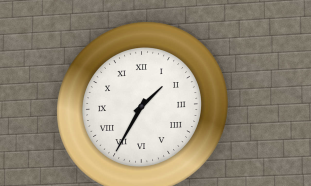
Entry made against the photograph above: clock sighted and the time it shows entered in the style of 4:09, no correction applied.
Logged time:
1:35
